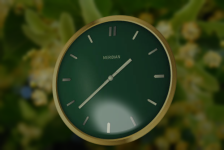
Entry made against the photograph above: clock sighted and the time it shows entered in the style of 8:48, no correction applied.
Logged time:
1:38
